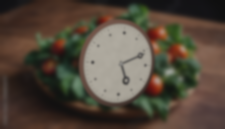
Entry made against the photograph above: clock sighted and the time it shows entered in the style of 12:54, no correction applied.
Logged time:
5:11
